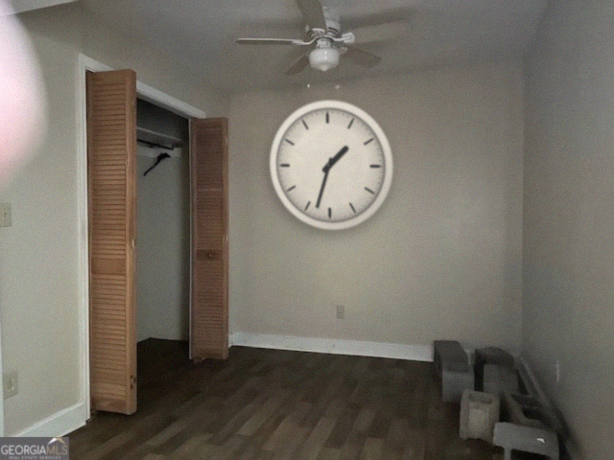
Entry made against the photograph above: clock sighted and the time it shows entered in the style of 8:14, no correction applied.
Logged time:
1:33
